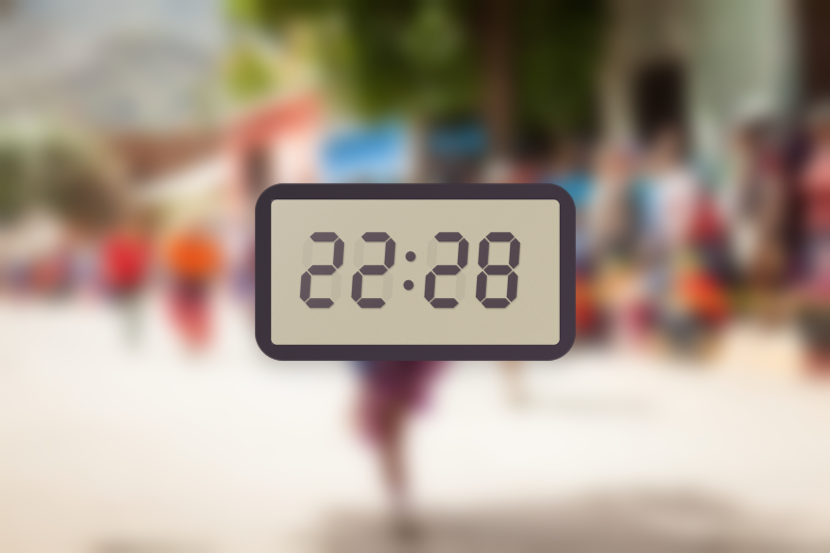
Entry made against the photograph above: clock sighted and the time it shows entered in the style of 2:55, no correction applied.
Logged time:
22:28
